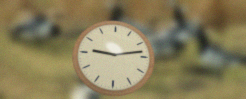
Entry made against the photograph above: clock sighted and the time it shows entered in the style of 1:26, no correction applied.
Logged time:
9:13
